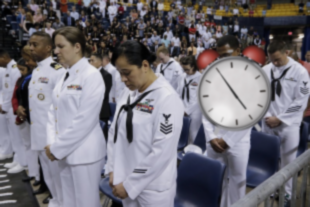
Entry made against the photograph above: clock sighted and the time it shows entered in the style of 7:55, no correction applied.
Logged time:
4:55
